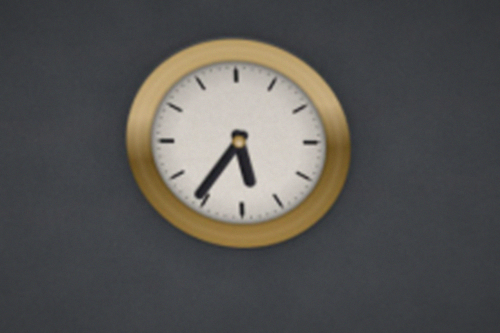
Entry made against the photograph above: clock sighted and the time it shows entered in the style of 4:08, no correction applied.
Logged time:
5:36
